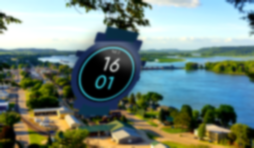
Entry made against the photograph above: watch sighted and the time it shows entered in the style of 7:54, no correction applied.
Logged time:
16:01
